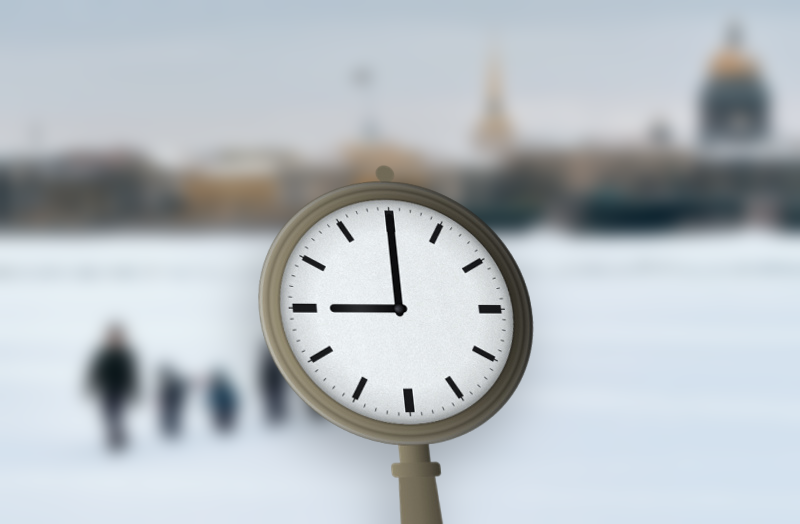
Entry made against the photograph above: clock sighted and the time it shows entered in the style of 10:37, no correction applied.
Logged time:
9:00
